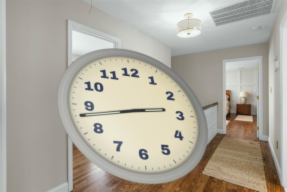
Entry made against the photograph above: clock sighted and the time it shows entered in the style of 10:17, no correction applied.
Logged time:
2:43
